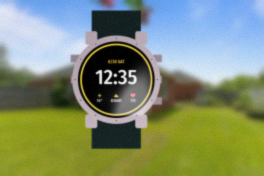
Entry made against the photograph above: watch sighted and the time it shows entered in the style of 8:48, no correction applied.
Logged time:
12:35
